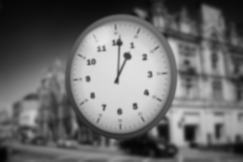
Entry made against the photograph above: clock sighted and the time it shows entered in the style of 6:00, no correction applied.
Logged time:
1:01
